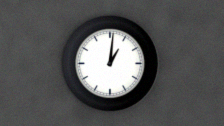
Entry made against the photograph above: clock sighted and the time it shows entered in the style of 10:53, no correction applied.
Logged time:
1:01
